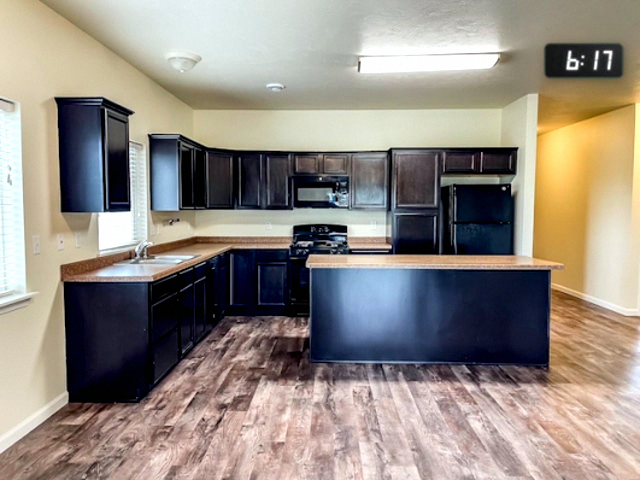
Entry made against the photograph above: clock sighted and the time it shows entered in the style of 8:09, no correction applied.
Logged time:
6:17
